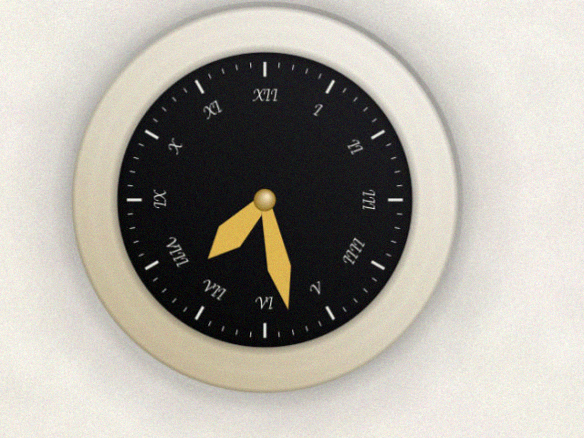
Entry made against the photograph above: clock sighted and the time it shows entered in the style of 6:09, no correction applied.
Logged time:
7:28
